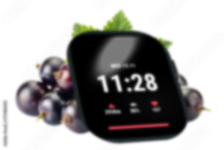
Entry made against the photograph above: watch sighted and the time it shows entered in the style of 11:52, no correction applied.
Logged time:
11:28
